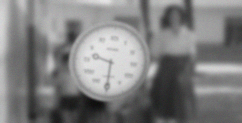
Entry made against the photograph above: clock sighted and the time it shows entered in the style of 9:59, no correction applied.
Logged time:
9:30
